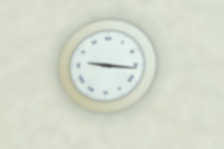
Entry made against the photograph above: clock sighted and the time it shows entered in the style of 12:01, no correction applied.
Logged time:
9:16
